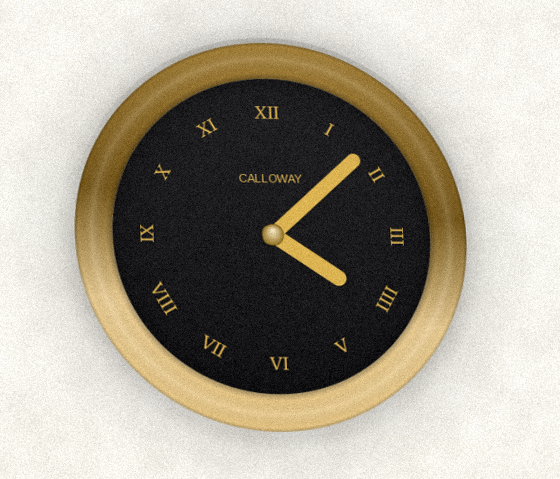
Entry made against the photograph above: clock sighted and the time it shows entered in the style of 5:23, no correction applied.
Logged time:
4:08
